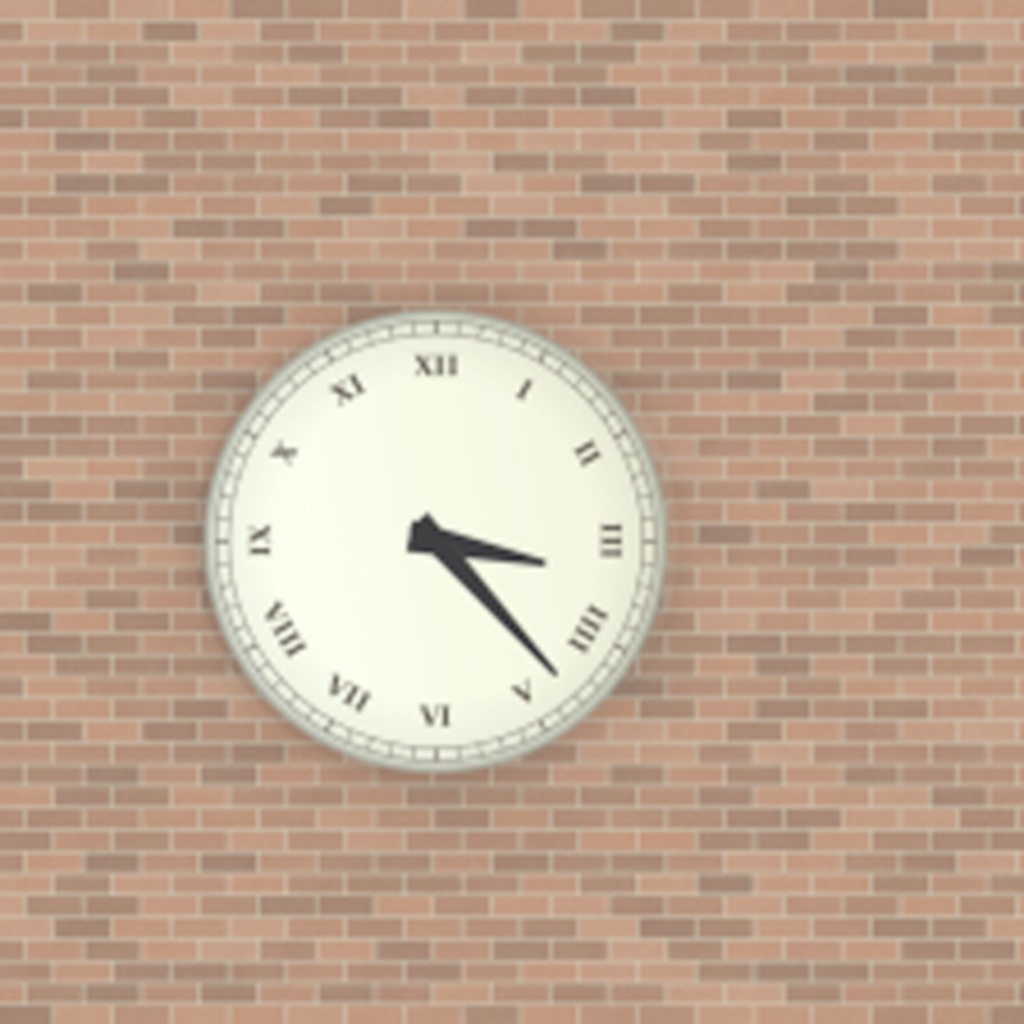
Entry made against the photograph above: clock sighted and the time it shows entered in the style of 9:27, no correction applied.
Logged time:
3:23
